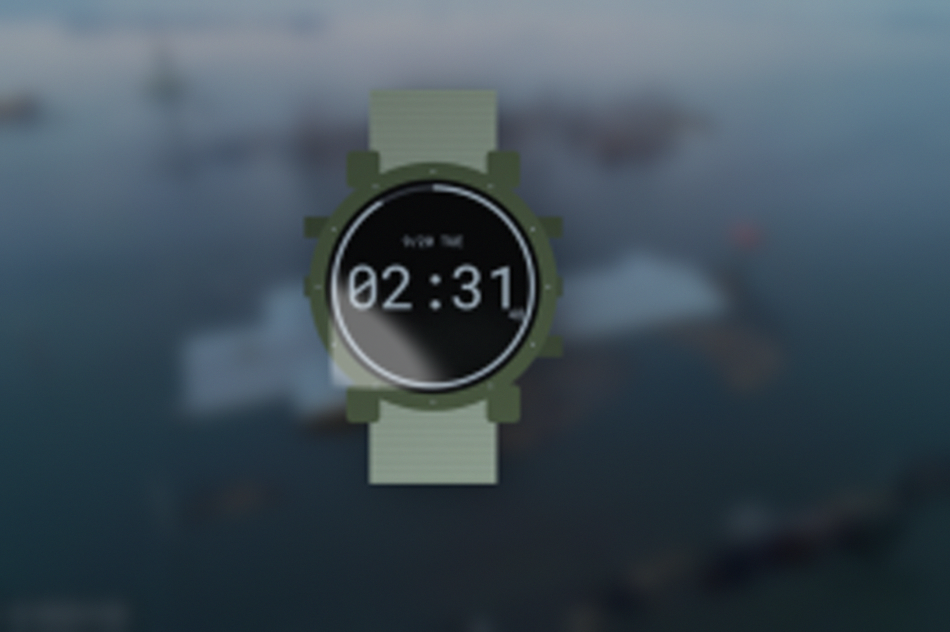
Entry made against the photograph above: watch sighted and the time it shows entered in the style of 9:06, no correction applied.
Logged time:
2:31
